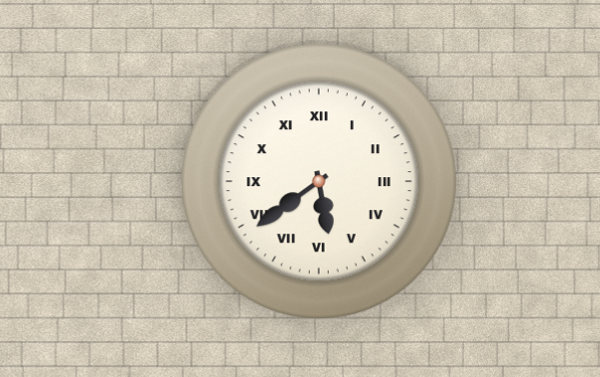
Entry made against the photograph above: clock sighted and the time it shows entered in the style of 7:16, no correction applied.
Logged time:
5:39
